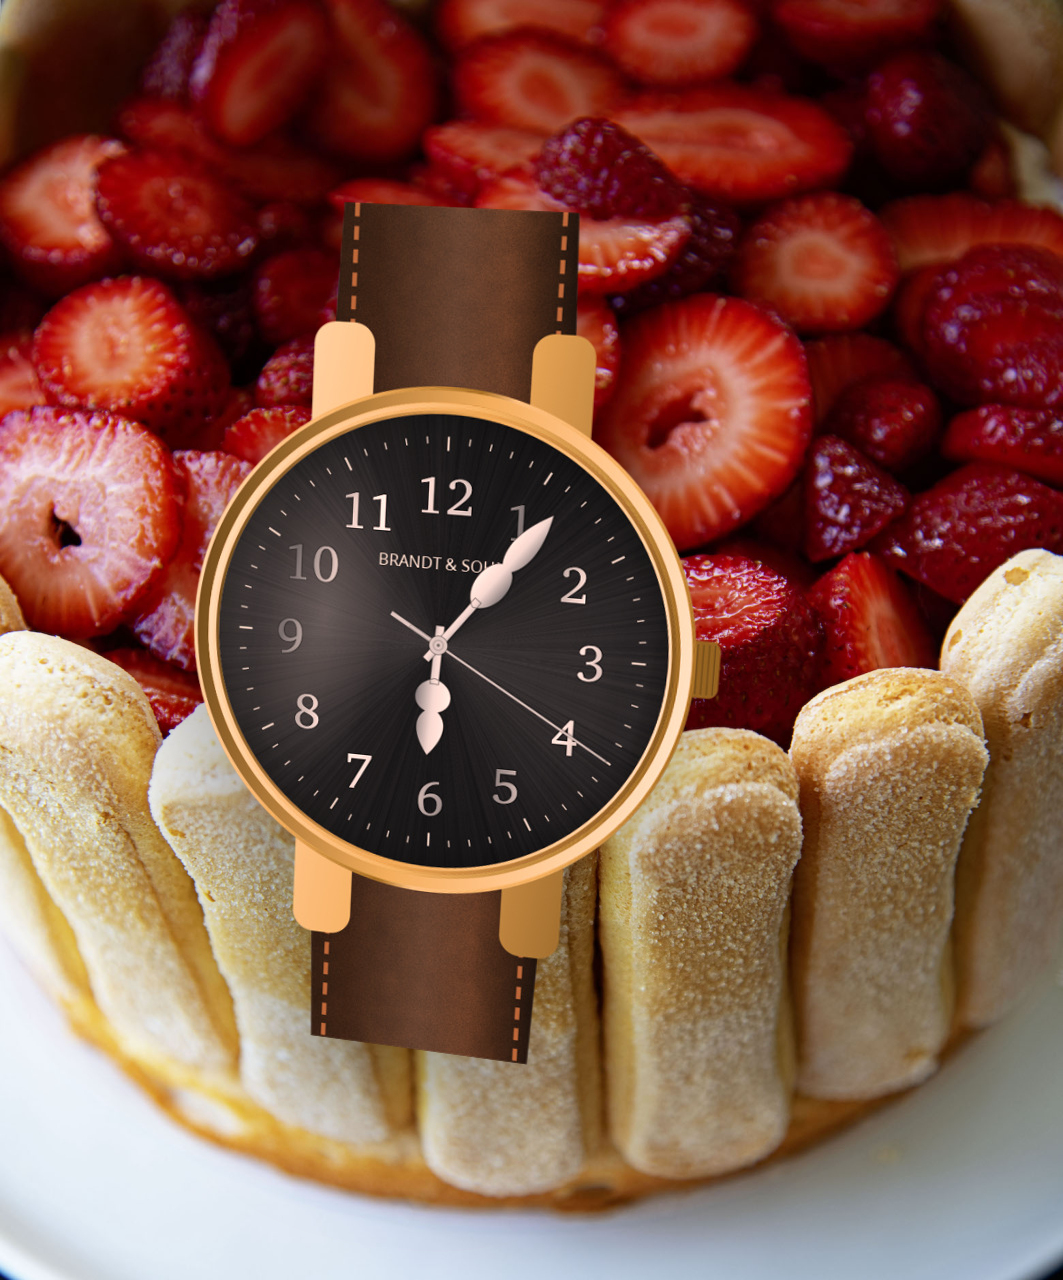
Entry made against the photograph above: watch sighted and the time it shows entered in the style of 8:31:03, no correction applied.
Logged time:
6:06:20
